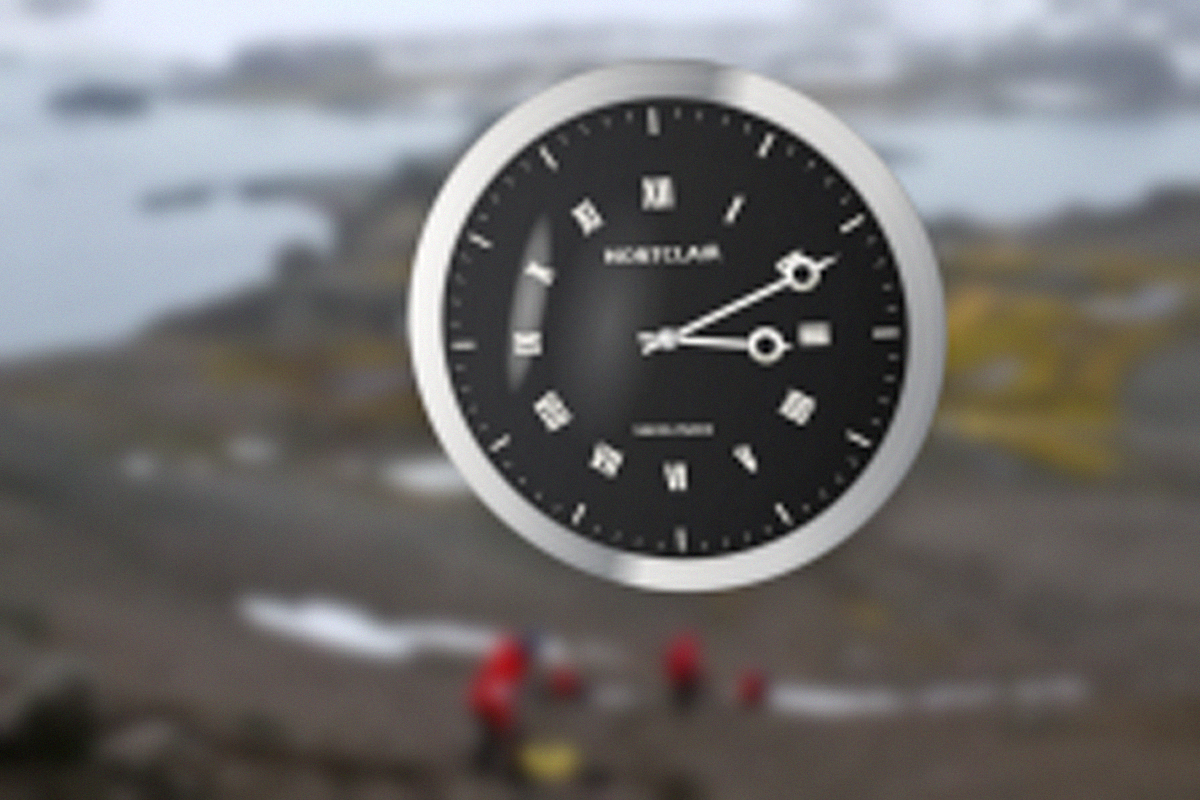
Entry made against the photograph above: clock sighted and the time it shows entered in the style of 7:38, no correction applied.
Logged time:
3:11
